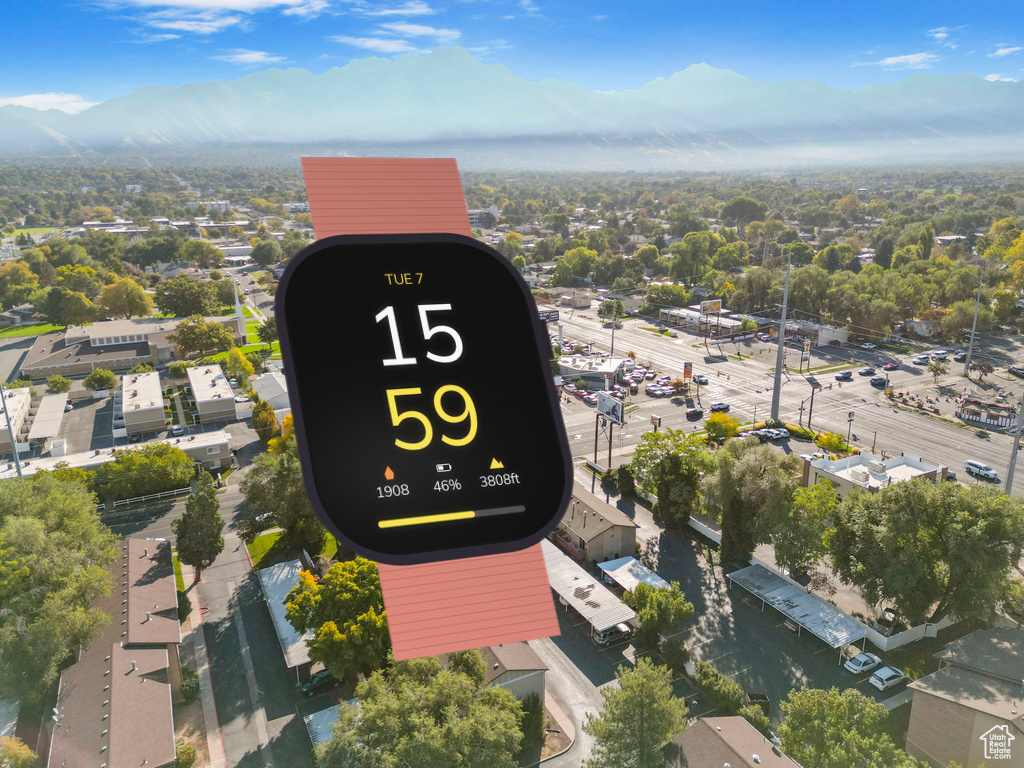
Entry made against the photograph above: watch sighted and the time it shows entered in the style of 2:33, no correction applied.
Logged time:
15:59
